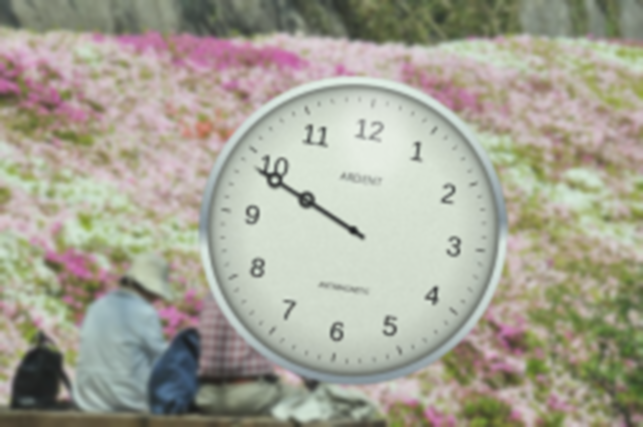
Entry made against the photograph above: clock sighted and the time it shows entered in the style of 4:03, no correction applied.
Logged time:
9:49
